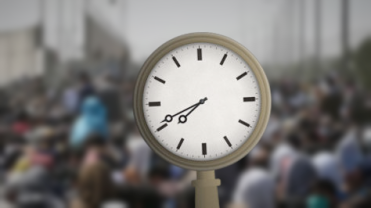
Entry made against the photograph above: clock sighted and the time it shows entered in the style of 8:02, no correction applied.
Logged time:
7:41
